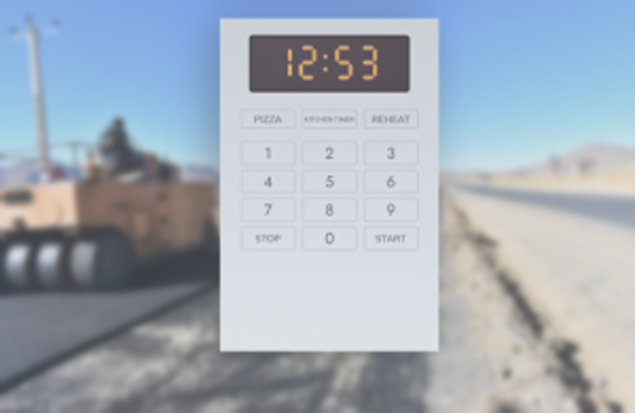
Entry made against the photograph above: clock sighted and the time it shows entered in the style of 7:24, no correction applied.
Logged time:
12:53
